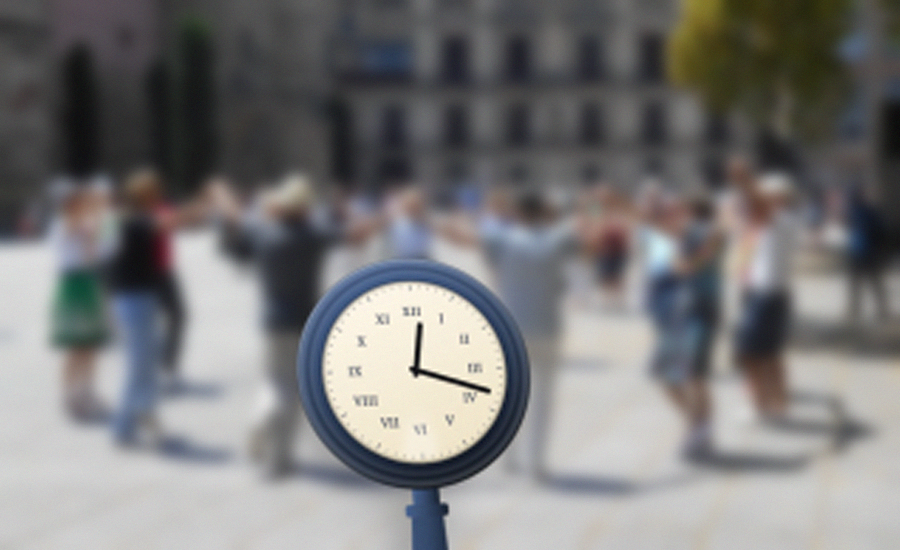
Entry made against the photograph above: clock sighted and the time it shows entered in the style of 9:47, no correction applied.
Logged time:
12:18
